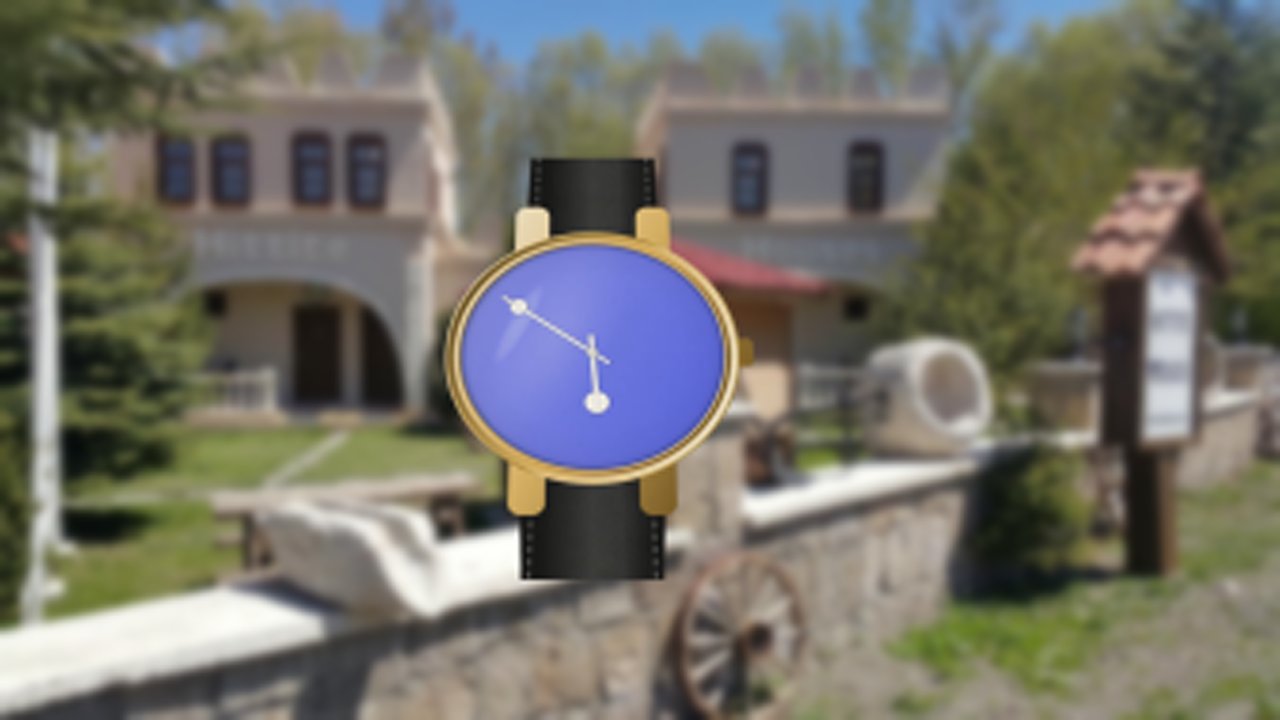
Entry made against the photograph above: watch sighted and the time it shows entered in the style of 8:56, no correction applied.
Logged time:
5:51
